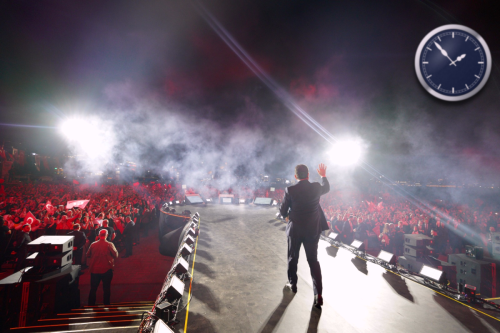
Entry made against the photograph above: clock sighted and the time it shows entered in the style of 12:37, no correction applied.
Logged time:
1:53
